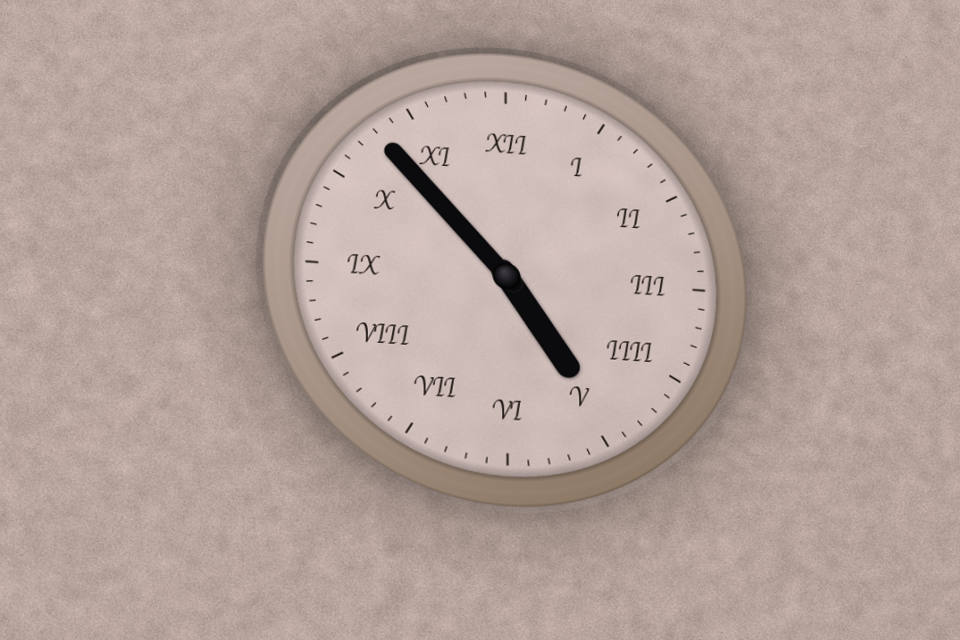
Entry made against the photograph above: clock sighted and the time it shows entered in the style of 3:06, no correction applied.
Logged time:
4:53
